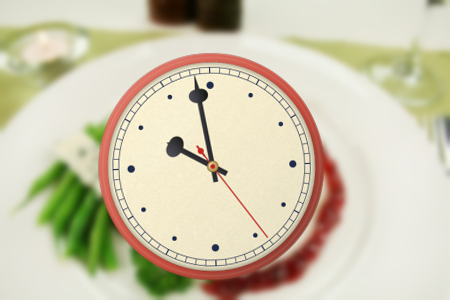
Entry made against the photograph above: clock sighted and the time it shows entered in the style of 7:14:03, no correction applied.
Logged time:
9:58:24
